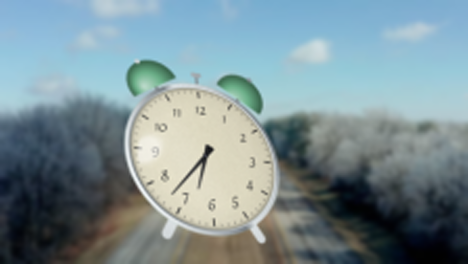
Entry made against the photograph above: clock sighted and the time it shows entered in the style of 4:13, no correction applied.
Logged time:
6:37
